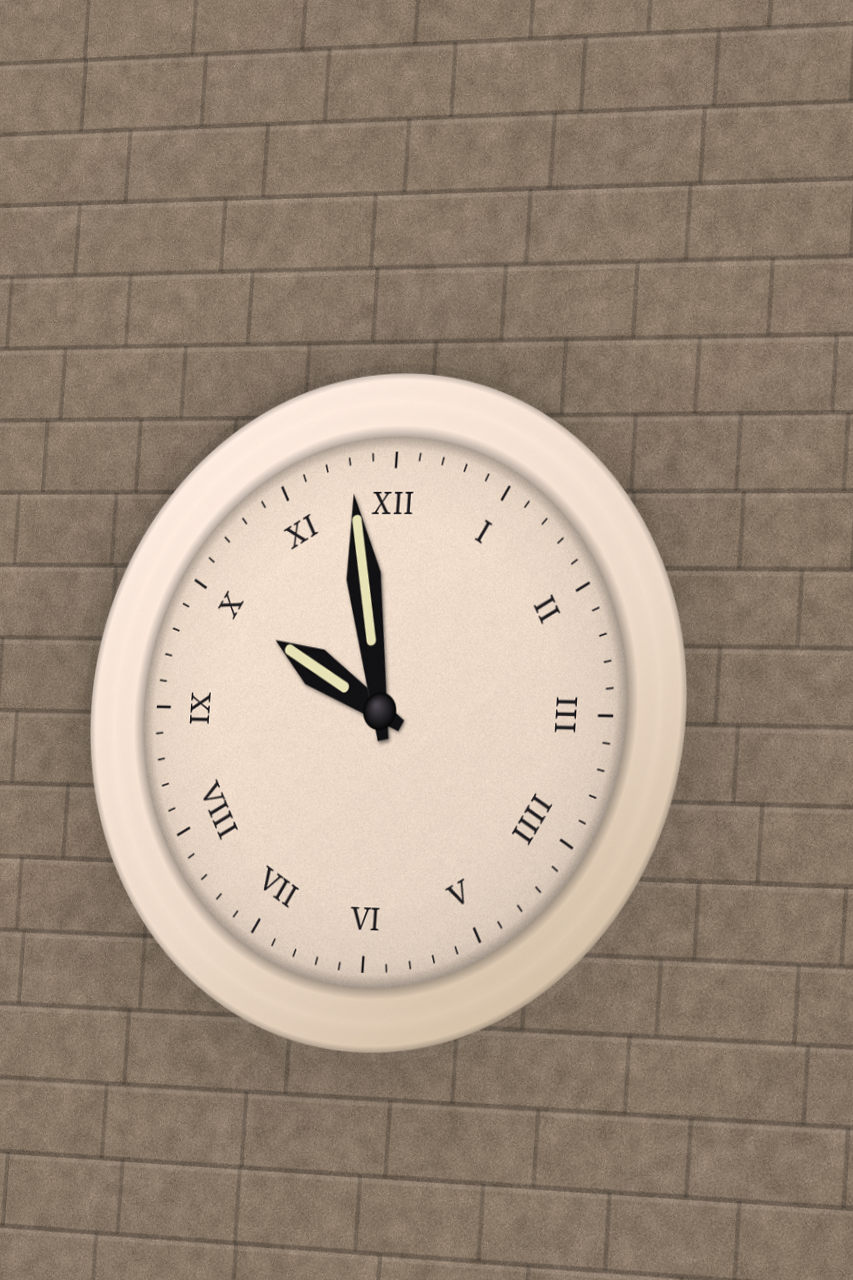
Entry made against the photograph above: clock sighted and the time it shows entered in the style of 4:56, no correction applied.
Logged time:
9:58
